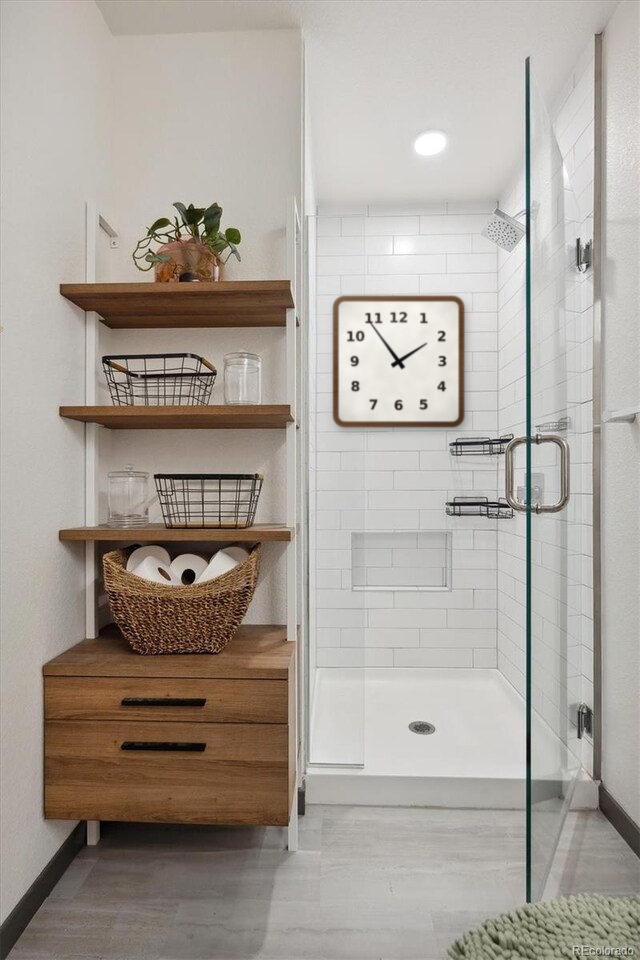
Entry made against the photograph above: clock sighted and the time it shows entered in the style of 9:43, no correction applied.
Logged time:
1:54
